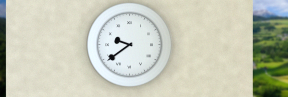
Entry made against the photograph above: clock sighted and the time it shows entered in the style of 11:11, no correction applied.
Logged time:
9:39
